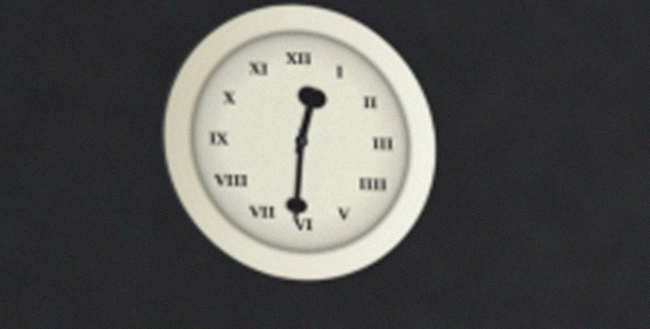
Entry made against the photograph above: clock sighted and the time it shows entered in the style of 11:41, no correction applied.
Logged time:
12:31
